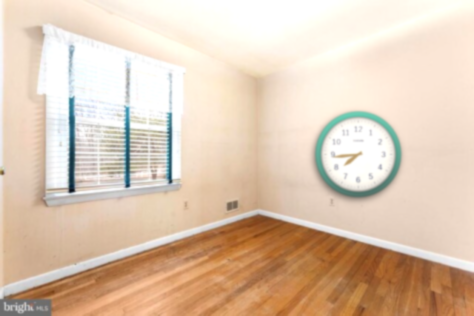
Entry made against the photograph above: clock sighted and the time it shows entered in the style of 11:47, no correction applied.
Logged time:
7:44
